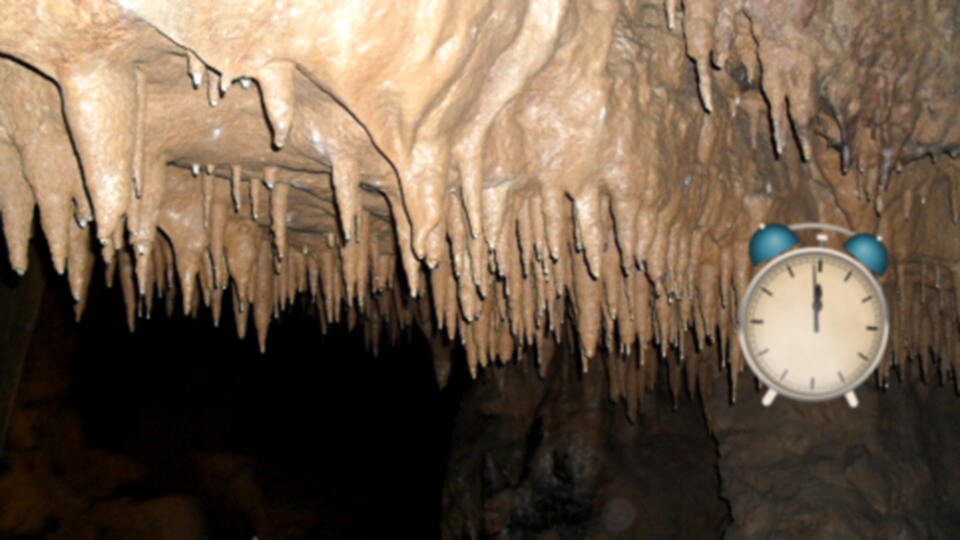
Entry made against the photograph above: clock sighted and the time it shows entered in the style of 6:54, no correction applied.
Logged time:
11:59
